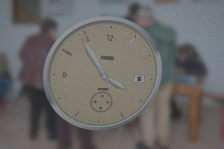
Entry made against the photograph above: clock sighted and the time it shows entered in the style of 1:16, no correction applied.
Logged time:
3:54
